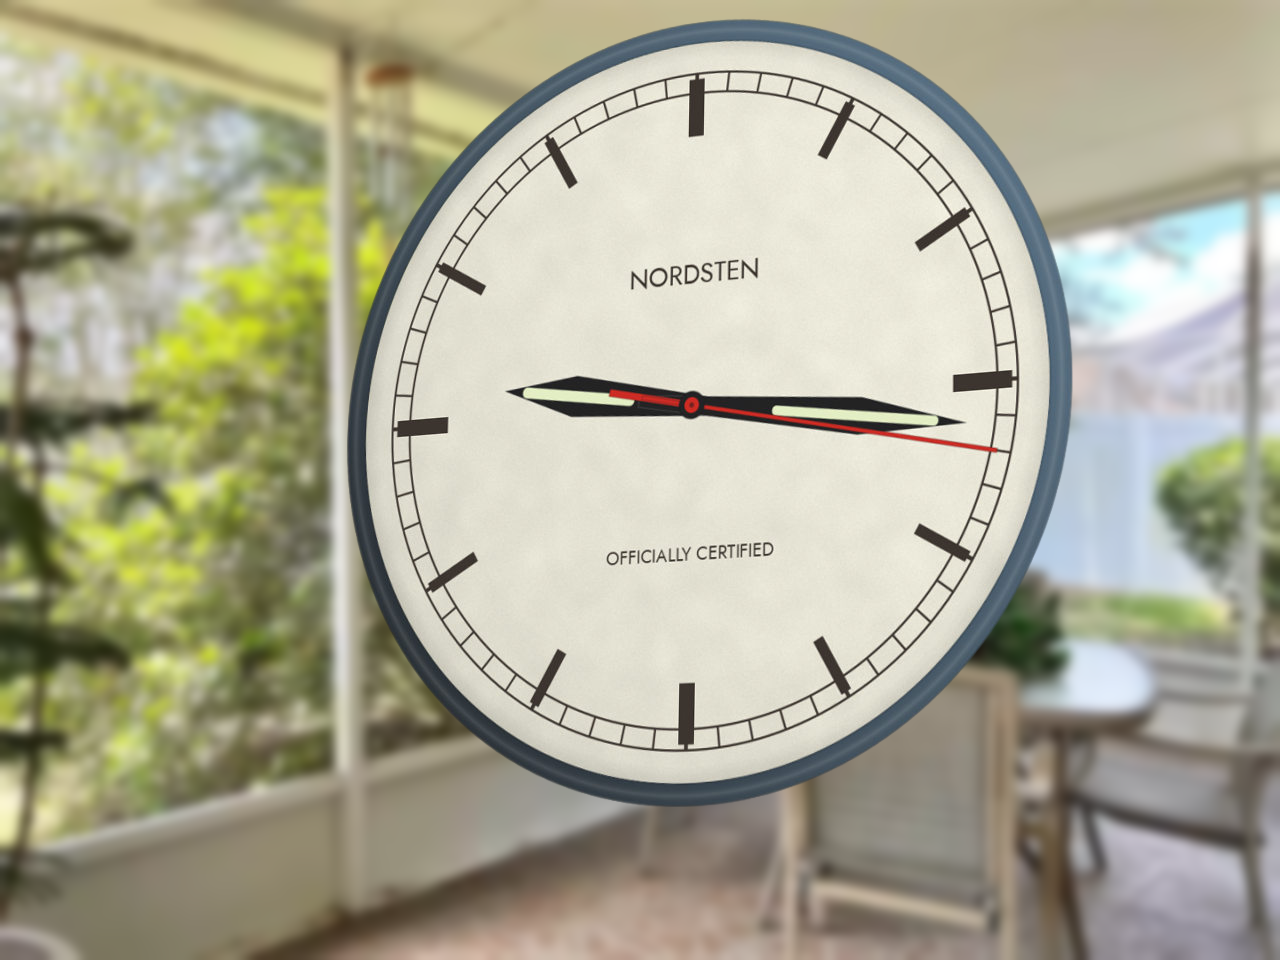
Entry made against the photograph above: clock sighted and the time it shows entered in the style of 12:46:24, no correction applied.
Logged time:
9:16:17
